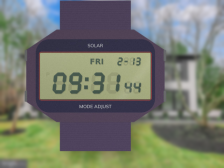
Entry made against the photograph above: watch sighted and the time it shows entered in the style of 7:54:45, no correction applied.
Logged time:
9:31:44
